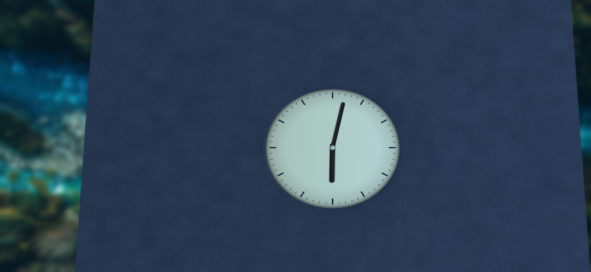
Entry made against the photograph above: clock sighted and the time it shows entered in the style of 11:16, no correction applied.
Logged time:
6:02
